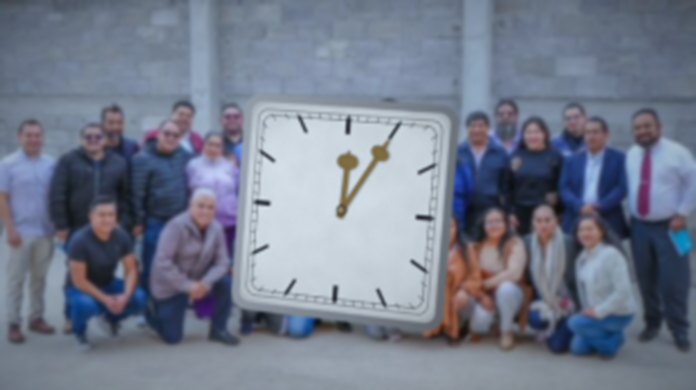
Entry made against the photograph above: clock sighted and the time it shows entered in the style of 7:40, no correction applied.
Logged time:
12:05
